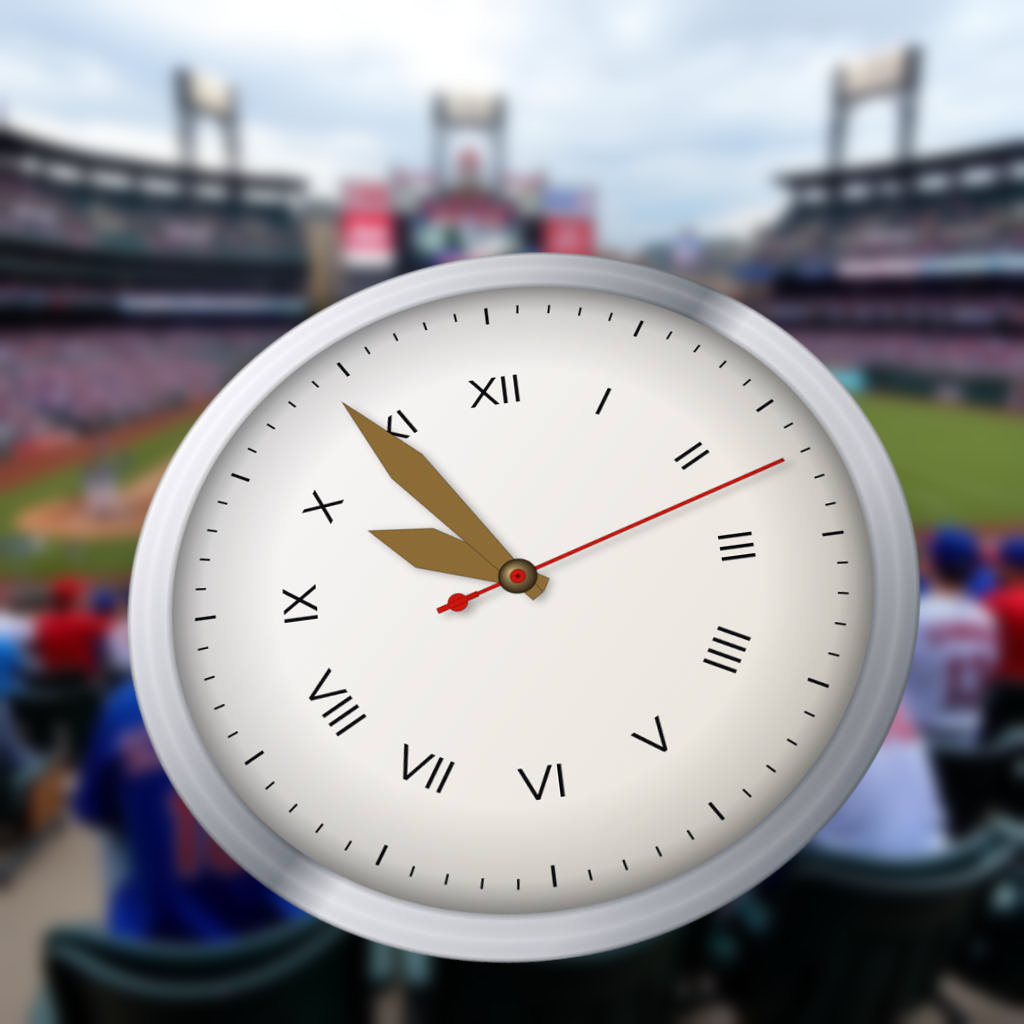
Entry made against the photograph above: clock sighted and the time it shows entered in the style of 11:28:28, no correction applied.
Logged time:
9:54:12
